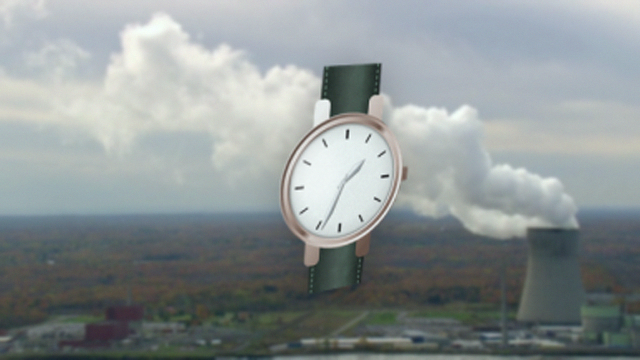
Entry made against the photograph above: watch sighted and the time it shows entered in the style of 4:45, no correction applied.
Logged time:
1:34
